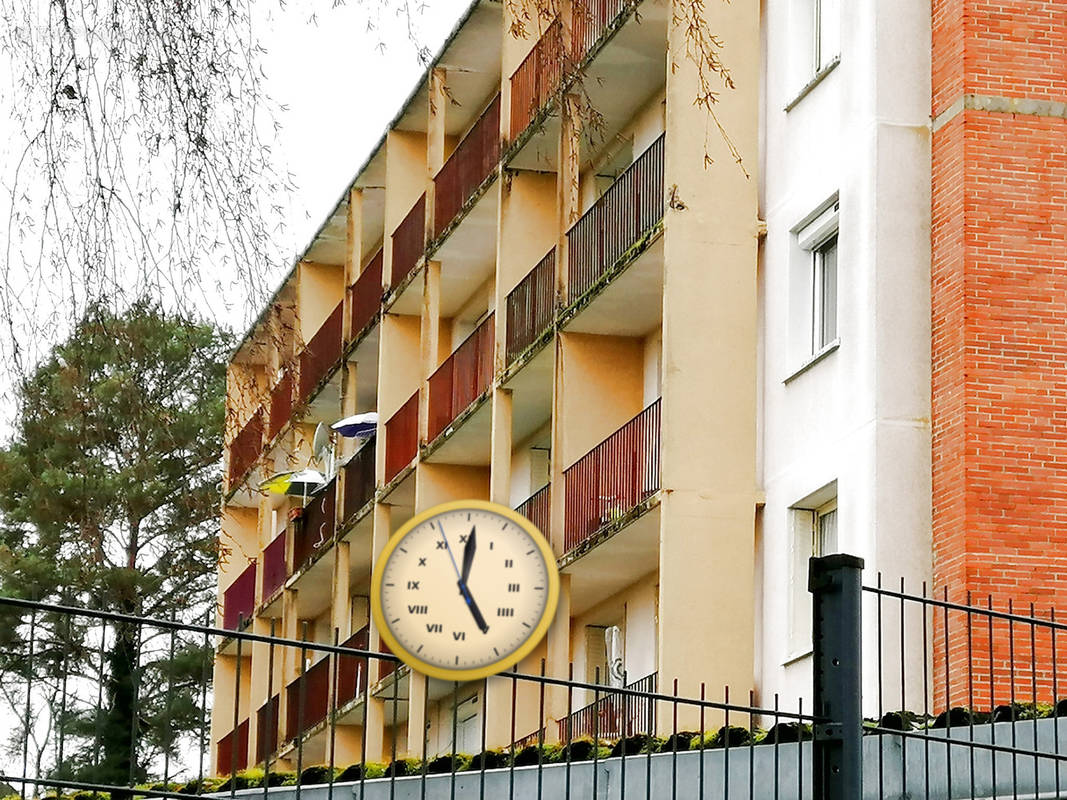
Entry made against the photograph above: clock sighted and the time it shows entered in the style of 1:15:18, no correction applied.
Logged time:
5:00:56
